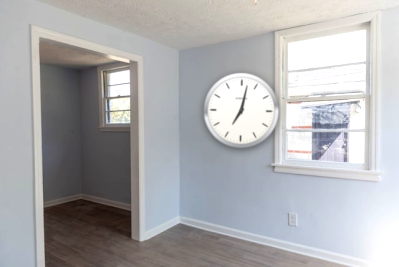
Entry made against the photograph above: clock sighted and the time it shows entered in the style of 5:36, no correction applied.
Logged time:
7:02
